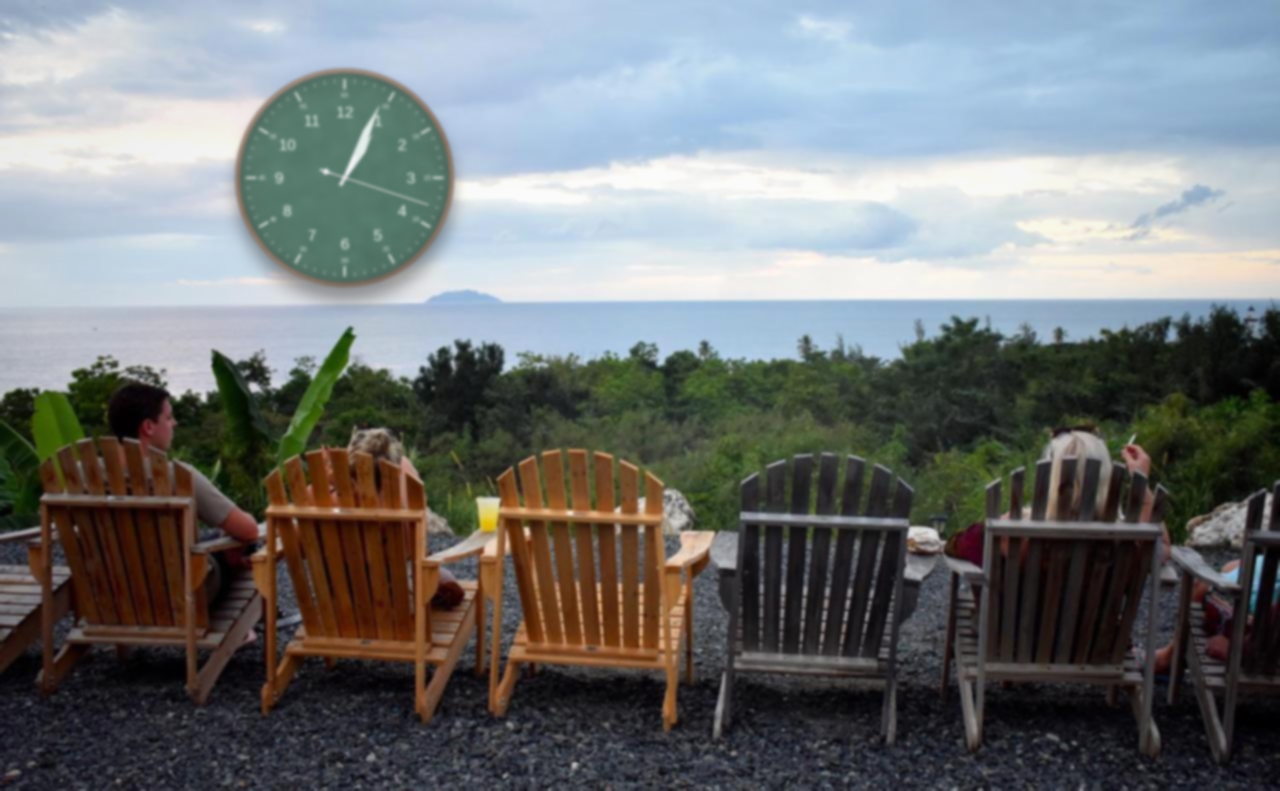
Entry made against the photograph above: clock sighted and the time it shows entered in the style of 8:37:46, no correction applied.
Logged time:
1:04:18
